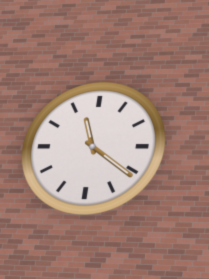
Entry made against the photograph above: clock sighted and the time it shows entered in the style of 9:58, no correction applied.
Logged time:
11:21
